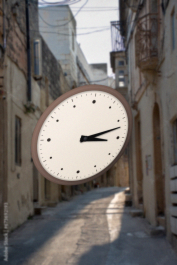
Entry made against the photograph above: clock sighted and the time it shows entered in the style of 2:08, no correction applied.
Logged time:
3:12
